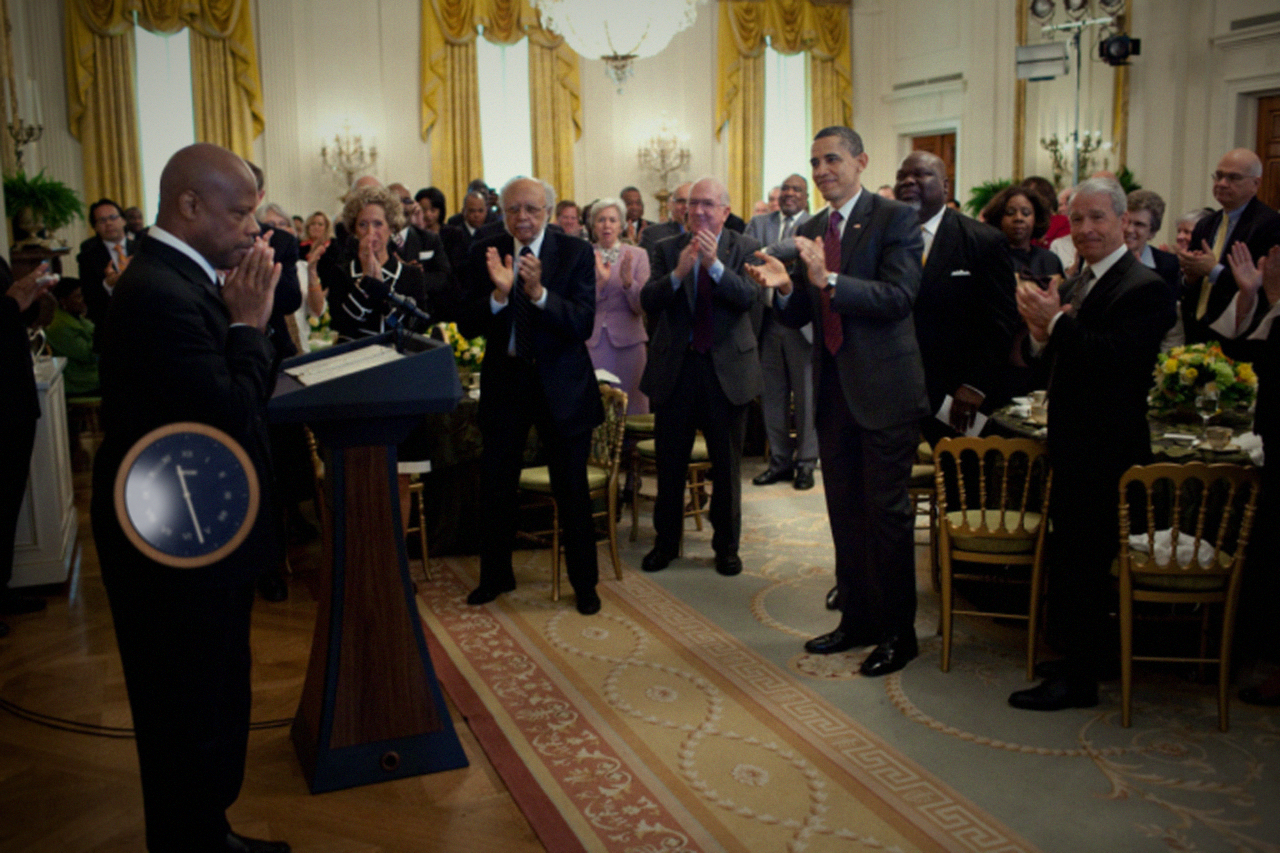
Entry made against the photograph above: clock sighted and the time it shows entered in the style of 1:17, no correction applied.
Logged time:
11:27
